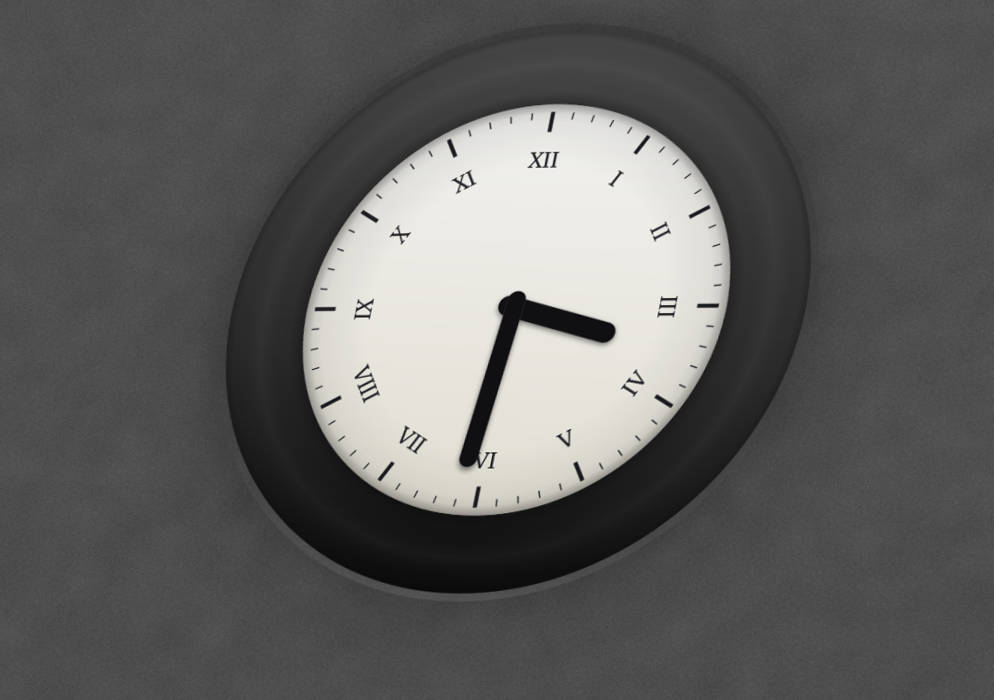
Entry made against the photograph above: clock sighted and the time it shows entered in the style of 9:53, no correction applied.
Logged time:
3:31
